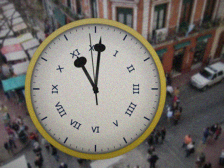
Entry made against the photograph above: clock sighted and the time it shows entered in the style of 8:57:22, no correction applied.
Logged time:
11:00:59
